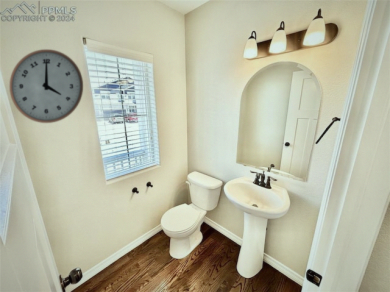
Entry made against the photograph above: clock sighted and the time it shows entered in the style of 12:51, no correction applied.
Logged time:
4:00
